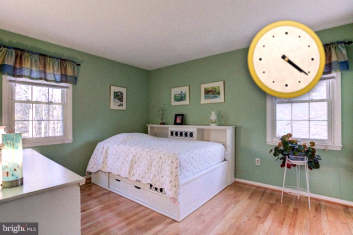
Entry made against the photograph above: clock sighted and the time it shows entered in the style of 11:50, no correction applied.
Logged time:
4:21
